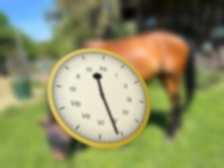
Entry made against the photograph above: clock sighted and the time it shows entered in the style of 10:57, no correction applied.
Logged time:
11:26
